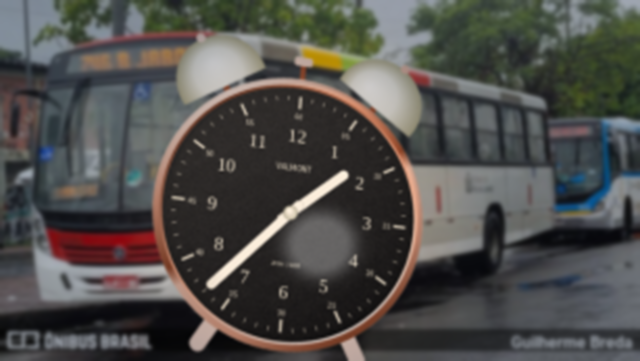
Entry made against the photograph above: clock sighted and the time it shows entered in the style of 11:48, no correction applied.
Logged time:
1:37
